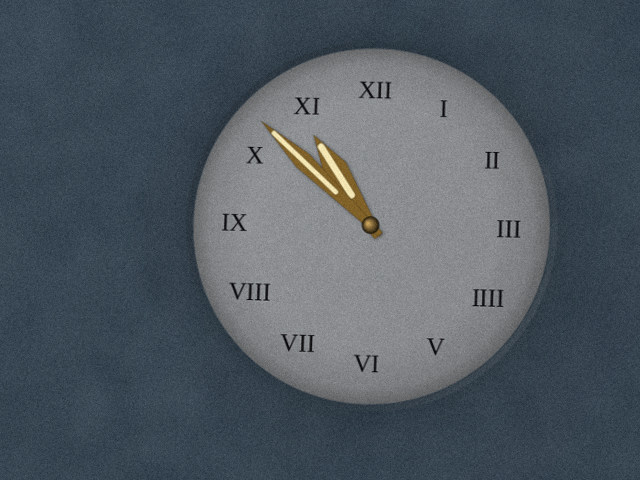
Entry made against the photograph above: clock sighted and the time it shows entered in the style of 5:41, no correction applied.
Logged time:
10:52
